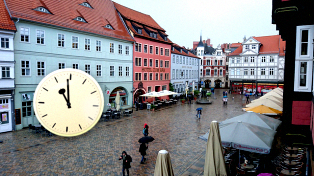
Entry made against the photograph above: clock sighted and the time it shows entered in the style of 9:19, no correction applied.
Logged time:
10:59
